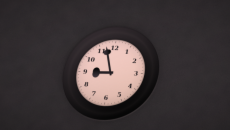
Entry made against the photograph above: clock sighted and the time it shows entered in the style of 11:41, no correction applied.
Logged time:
8:57
